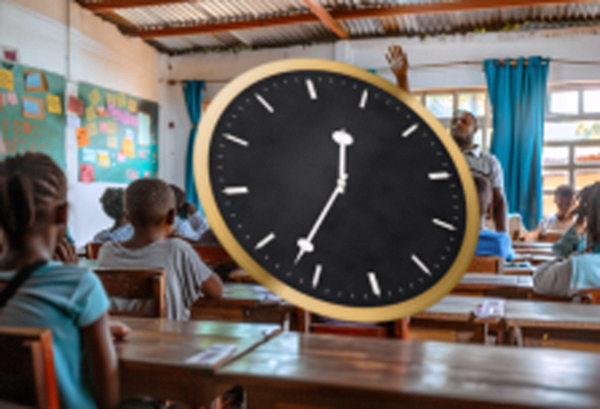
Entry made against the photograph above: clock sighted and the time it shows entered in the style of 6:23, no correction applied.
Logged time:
12:37
